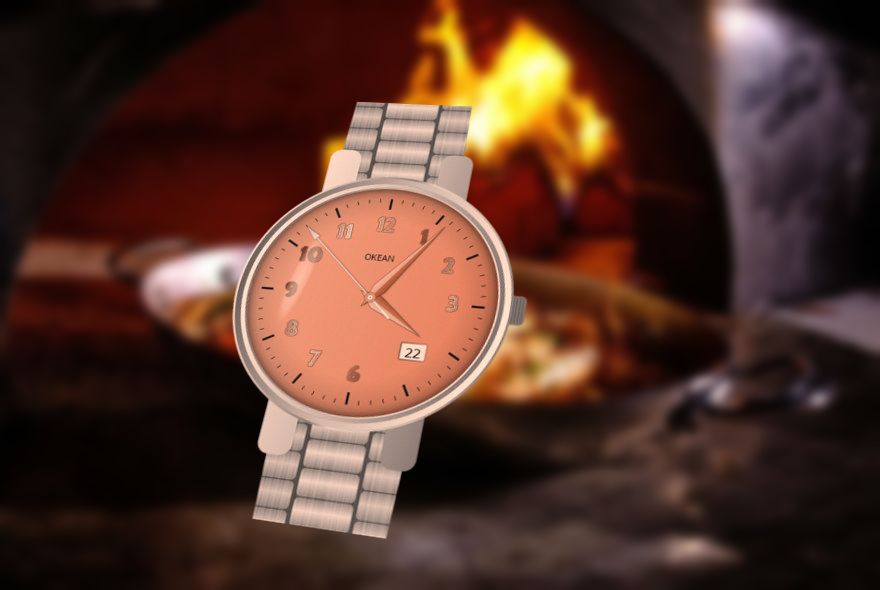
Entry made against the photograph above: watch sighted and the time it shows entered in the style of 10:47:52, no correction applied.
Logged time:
4:05:52
